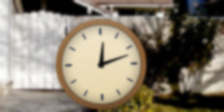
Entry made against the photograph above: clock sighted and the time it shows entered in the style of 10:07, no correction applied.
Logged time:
12:12
